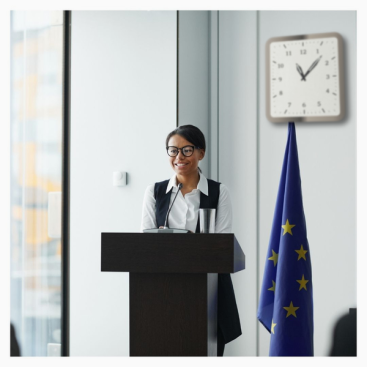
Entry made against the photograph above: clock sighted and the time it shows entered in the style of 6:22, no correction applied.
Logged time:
11:07
